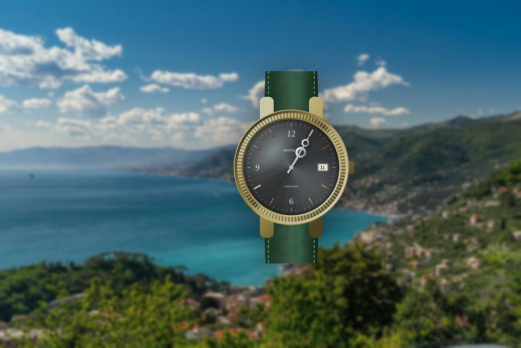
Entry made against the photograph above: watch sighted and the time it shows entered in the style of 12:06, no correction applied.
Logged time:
1:05
